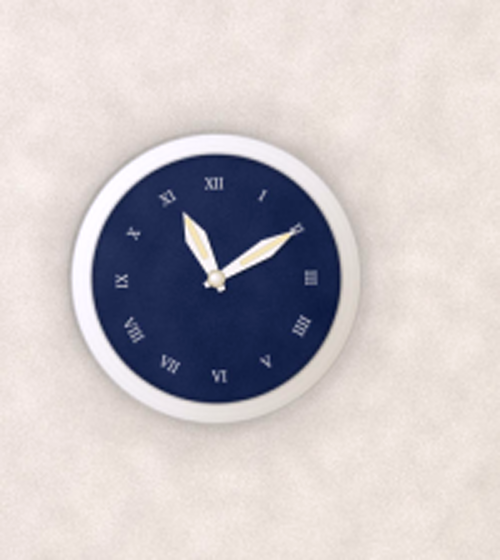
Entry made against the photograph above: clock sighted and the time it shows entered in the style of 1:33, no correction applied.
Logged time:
11:10
